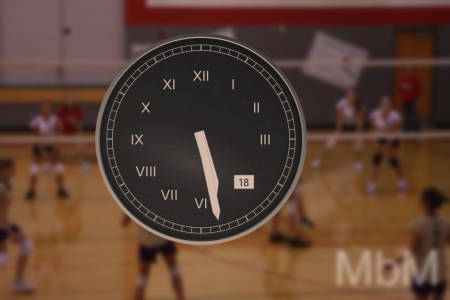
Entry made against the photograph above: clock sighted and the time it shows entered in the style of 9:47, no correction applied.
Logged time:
5:28
